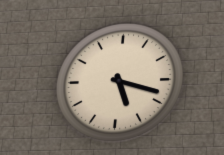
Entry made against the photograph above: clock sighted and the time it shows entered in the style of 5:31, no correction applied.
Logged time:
5:18
